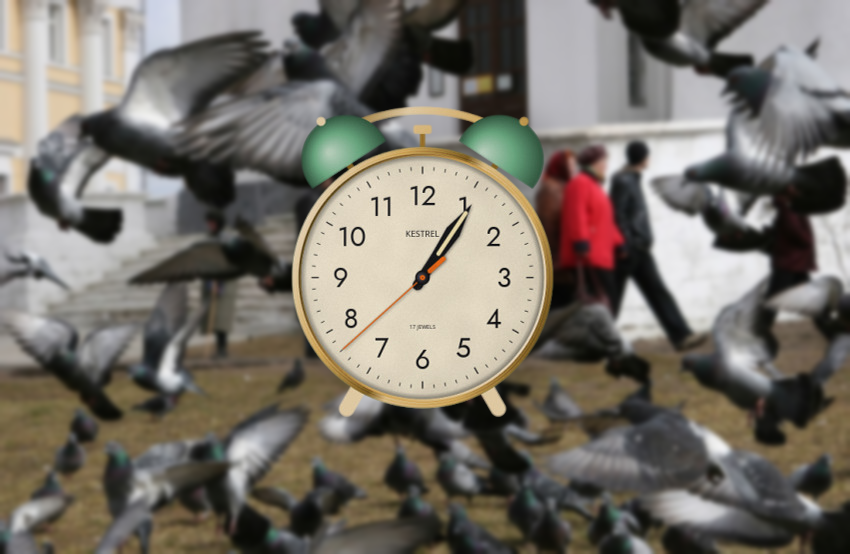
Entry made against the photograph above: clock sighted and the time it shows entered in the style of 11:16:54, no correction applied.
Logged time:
1:05:38
